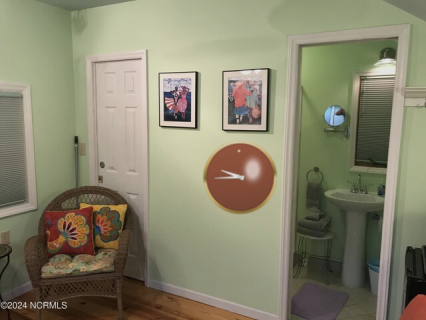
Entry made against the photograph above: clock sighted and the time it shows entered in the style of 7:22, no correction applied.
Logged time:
9:45
